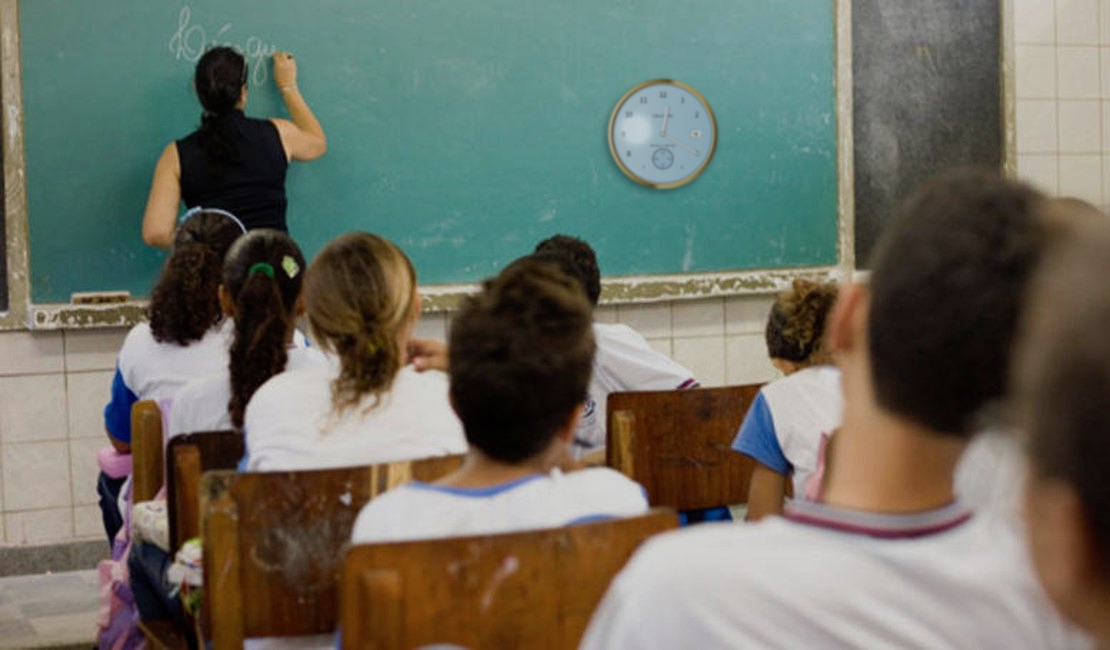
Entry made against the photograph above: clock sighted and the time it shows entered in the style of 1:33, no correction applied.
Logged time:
12:20
